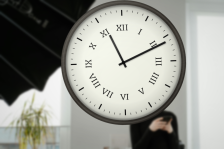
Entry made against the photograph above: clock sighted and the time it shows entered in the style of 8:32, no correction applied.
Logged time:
11:11
